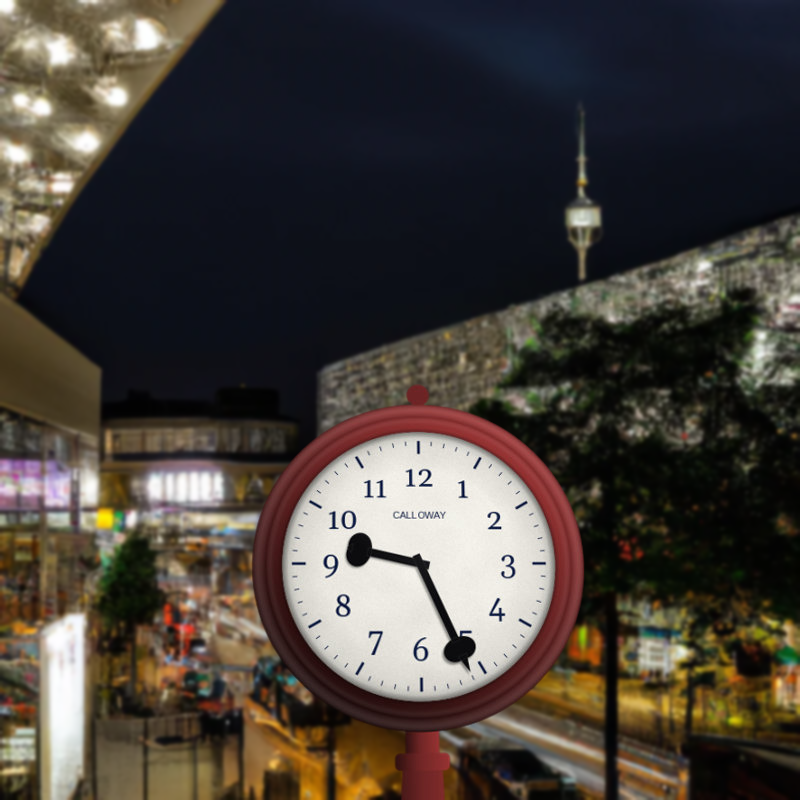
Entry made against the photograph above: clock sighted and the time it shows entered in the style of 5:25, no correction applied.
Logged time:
9:26
